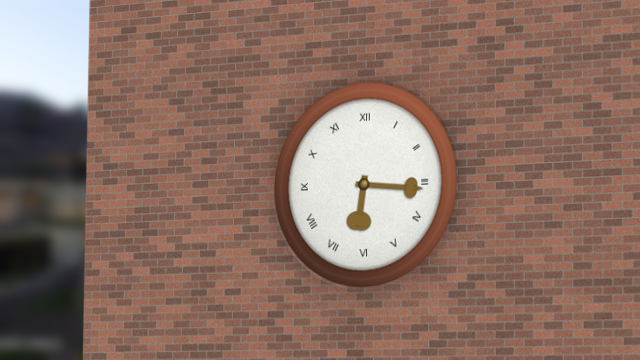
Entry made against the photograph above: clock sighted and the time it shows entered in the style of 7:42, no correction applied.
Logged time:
6:16
